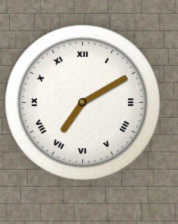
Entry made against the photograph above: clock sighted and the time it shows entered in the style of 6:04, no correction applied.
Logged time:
7:10
